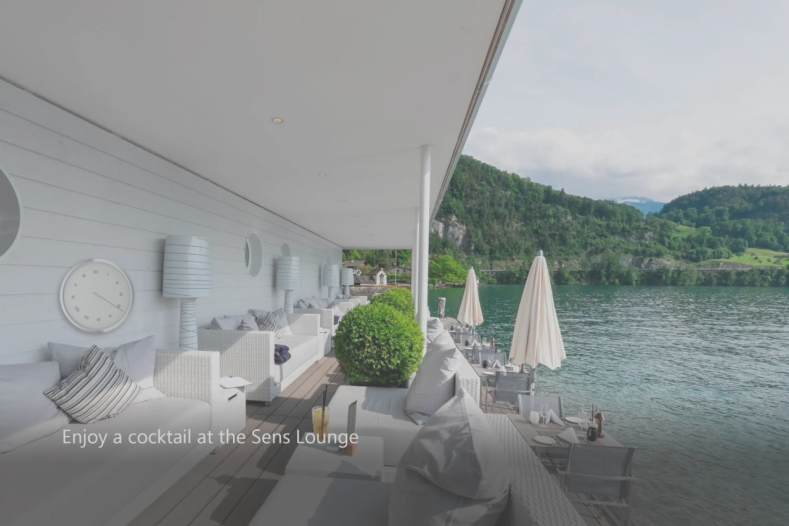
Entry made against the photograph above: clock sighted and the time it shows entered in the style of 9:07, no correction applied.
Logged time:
4:21
